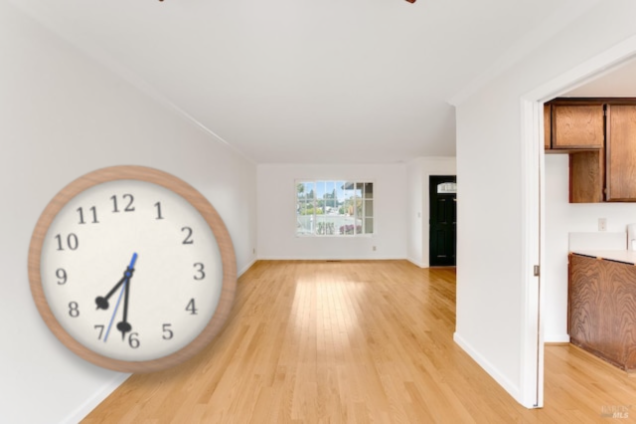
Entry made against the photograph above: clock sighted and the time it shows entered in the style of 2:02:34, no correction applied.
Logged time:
7:31:34
